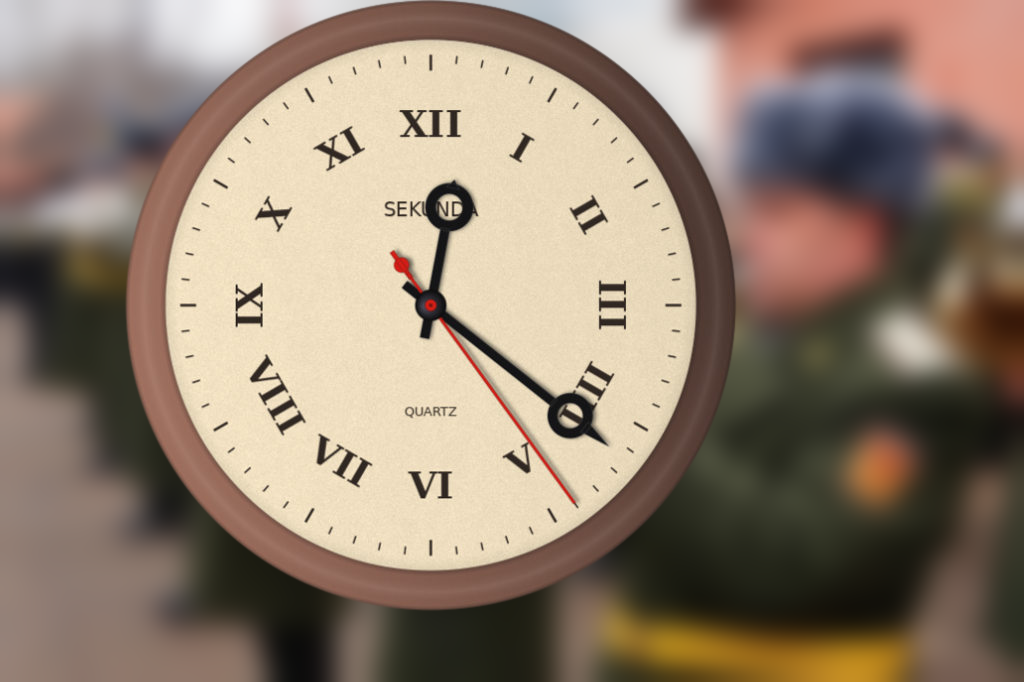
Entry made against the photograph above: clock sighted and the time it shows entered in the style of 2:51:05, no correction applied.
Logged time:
12:21:24
